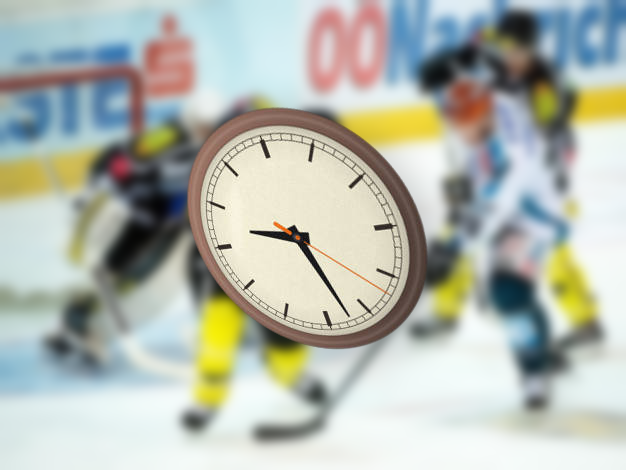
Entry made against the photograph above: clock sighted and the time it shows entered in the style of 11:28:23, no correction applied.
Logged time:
9:27:22
